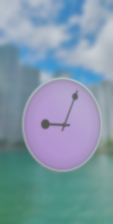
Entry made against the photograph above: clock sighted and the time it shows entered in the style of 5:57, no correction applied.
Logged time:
9:04
